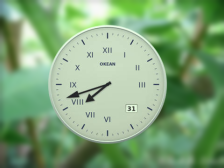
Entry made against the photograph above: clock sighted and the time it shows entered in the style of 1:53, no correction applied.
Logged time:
7:42
